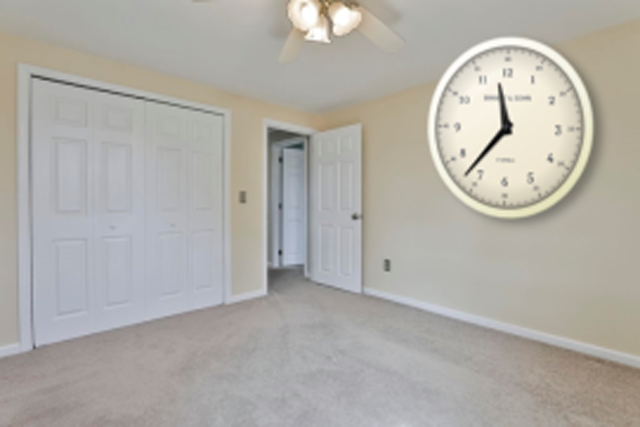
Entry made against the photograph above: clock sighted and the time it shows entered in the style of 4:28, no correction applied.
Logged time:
11:37
